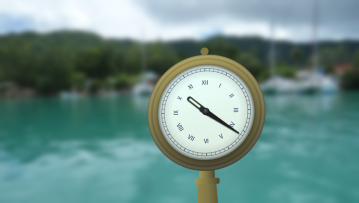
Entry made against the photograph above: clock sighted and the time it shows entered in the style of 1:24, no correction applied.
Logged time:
10:21
